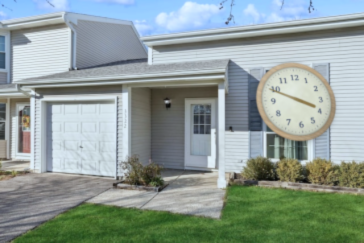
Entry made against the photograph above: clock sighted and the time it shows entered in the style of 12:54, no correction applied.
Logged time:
3:49
